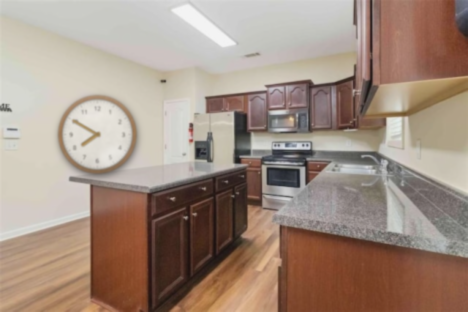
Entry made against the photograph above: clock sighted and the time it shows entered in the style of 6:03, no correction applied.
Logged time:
7:50
